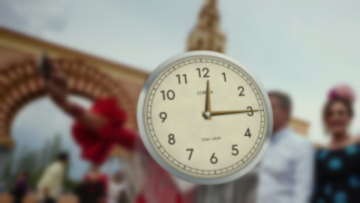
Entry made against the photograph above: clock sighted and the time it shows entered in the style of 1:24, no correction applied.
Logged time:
12:15
